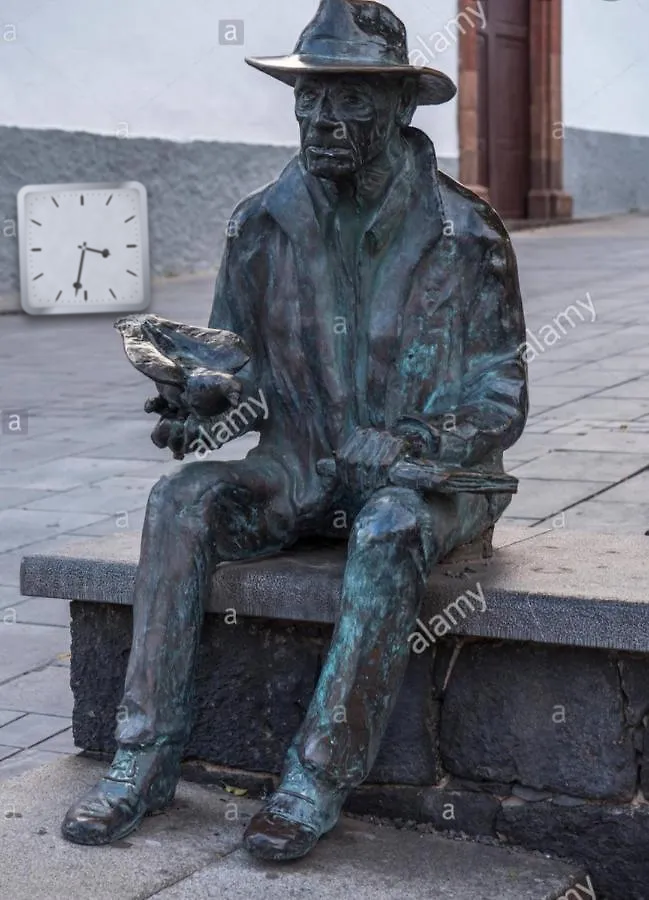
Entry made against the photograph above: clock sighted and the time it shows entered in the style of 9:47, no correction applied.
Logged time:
3:32
